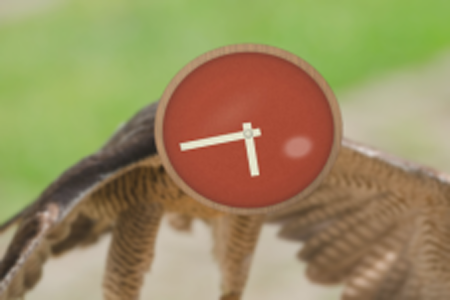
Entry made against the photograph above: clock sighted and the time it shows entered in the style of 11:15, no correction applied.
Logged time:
5:43
